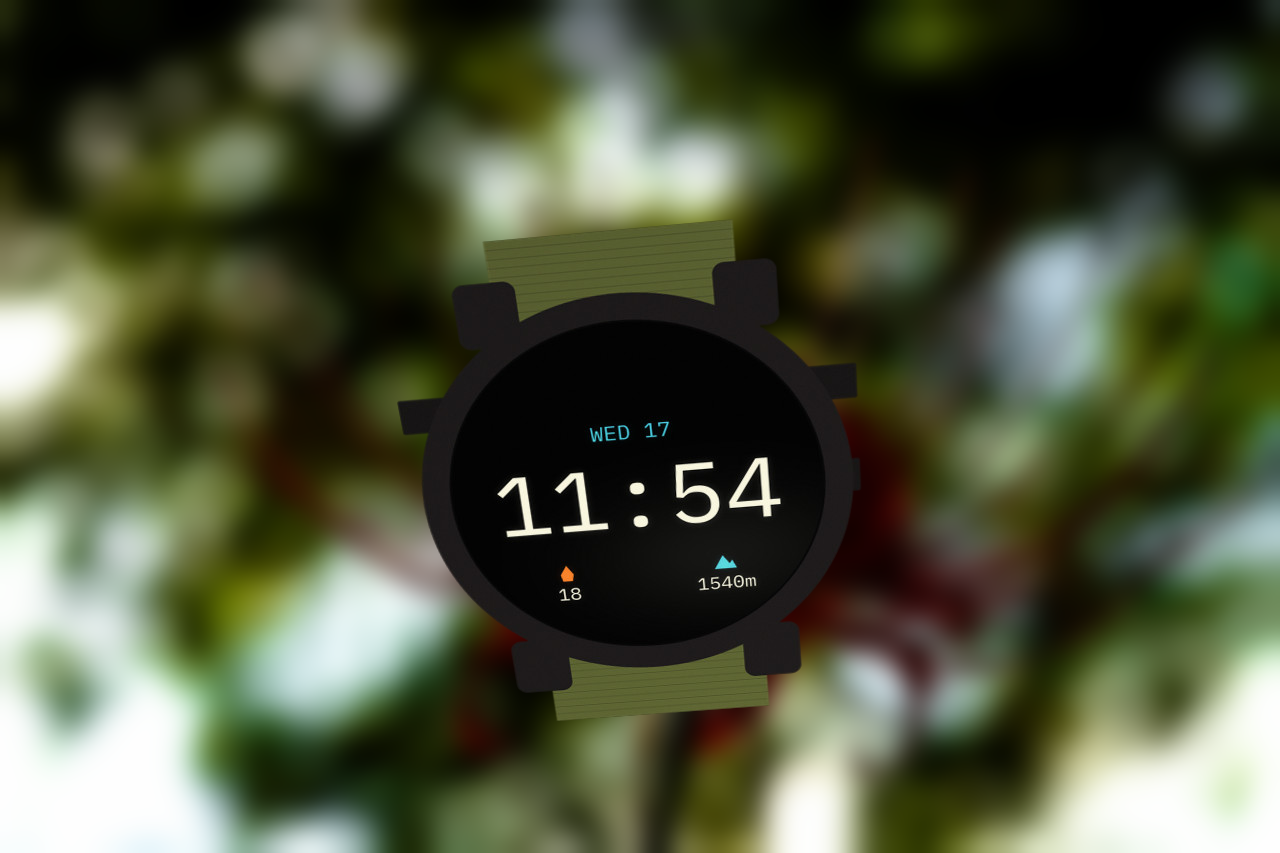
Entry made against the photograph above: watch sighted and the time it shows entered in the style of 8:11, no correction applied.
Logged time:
11:54
